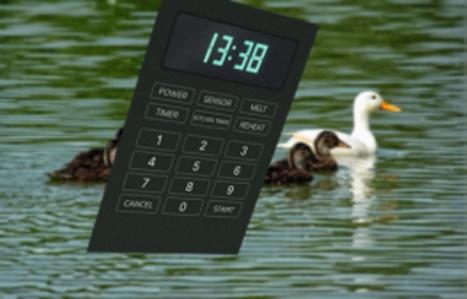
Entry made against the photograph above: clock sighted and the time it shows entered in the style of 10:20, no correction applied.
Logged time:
13:38
